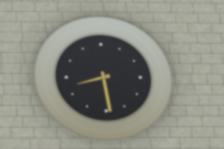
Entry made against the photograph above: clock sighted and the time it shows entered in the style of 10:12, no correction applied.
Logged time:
8:29
